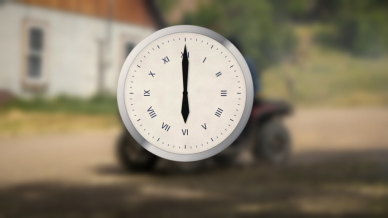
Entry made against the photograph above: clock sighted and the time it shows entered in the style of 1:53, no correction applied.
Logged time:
6:00
